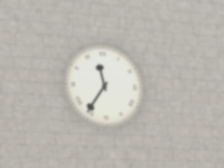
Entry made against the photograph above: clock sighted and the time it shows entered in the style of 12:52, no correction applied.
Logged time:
11:36
